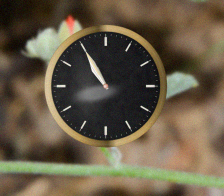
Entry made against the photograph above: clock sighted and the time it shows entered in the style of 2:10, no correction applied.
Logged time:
10:55
